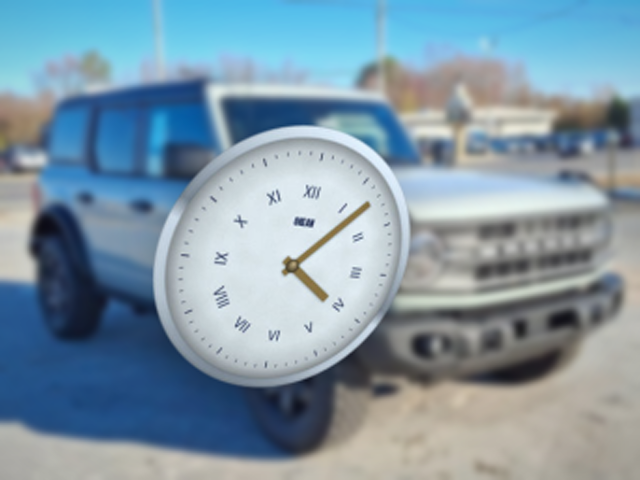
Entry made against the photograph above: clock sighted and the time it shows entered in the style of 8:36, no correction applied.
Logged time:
4:07
